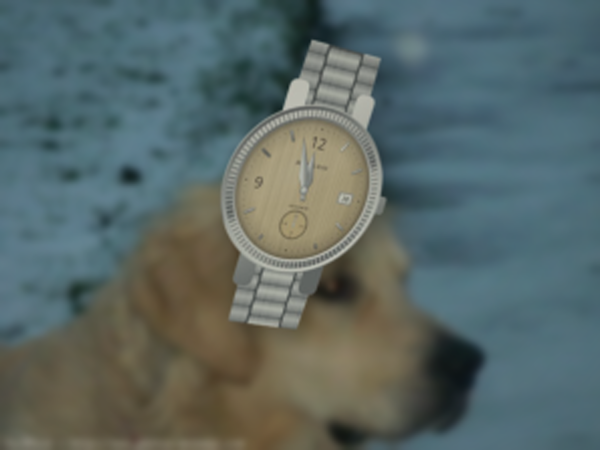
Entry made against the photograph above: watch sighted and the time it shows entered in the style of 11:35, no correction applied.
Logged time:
11:57
